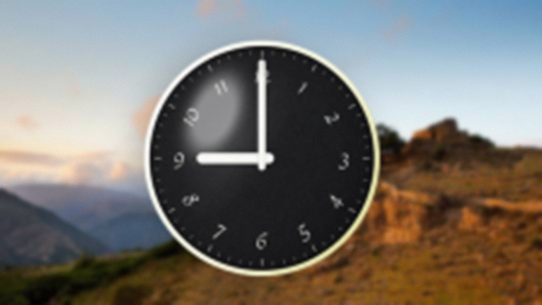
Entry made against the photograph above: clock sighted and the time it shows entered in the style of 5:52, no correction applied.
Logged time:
9:00
